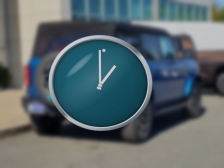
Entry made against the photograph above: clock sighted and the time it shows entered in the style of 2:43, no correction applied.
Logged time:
12:59
